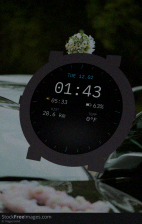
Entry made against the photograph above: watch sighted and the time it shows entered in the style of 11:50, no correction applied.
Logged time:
1:43
